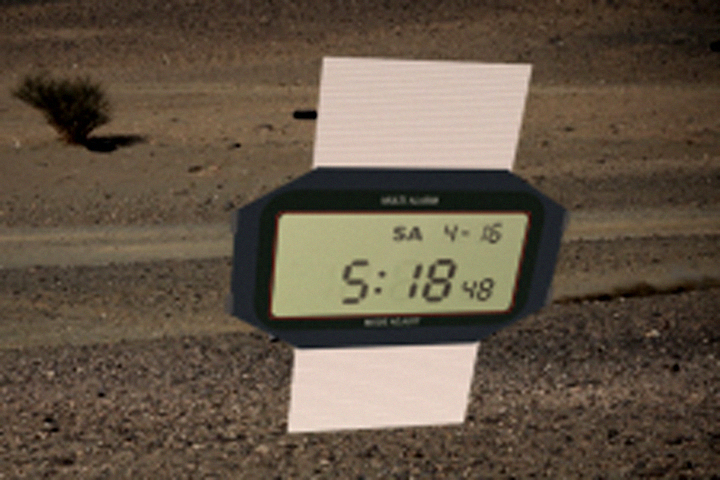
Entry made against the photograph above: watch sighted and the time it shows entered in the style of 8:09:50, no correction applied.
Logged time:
5:18:48
